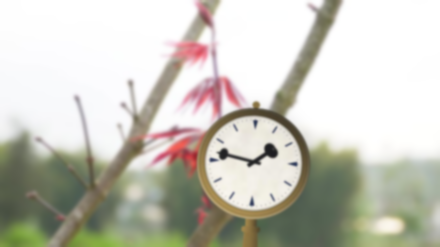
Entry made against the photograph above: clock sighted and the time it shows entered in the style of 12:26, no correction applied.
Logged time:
1:47
